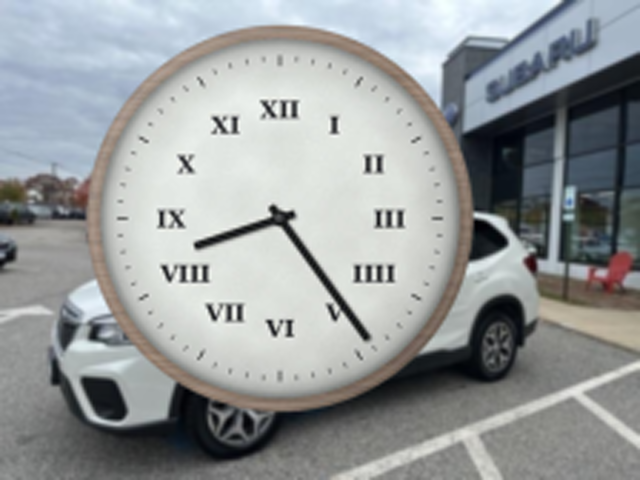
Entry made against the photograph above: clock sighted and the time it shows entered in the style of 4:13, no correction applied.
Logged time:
8:24
